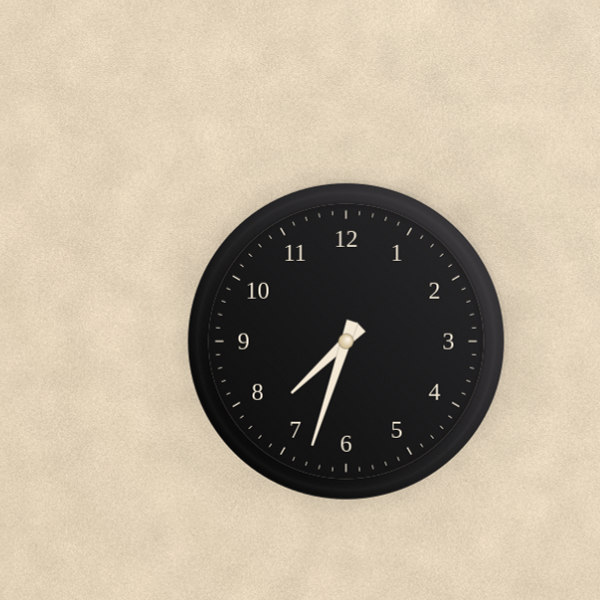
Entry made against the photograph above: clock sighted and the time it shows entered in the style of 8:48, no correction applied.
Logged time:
7:33
